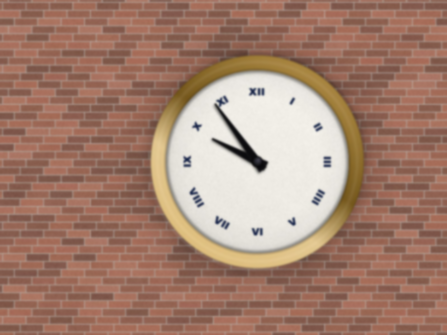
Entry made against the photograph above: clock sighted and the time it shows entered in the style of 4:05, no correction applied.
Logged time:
9:54
